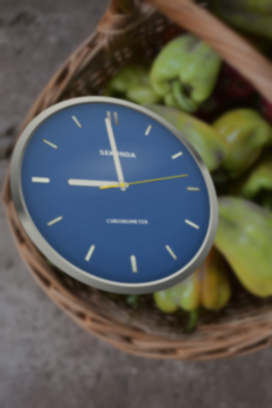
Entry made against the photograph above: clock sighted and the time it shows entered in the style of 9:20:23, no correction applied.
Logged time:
8:59:13
